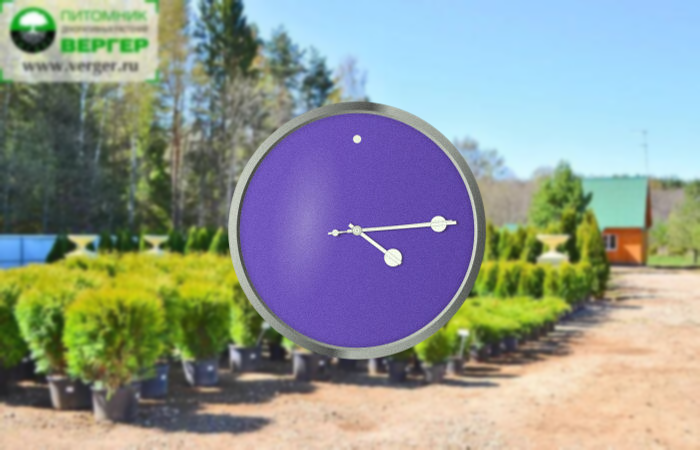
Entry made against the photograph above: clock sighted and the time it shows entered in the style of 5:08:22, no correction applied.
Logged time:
4:14:14
